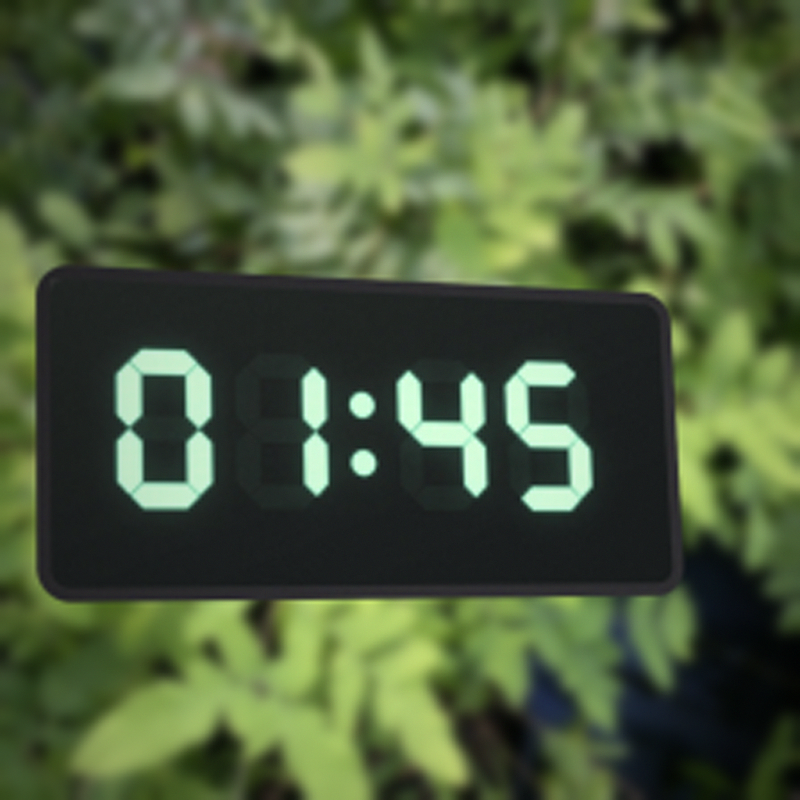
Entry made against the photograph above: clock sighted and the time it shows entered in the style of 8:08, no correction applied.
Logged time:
1:45
